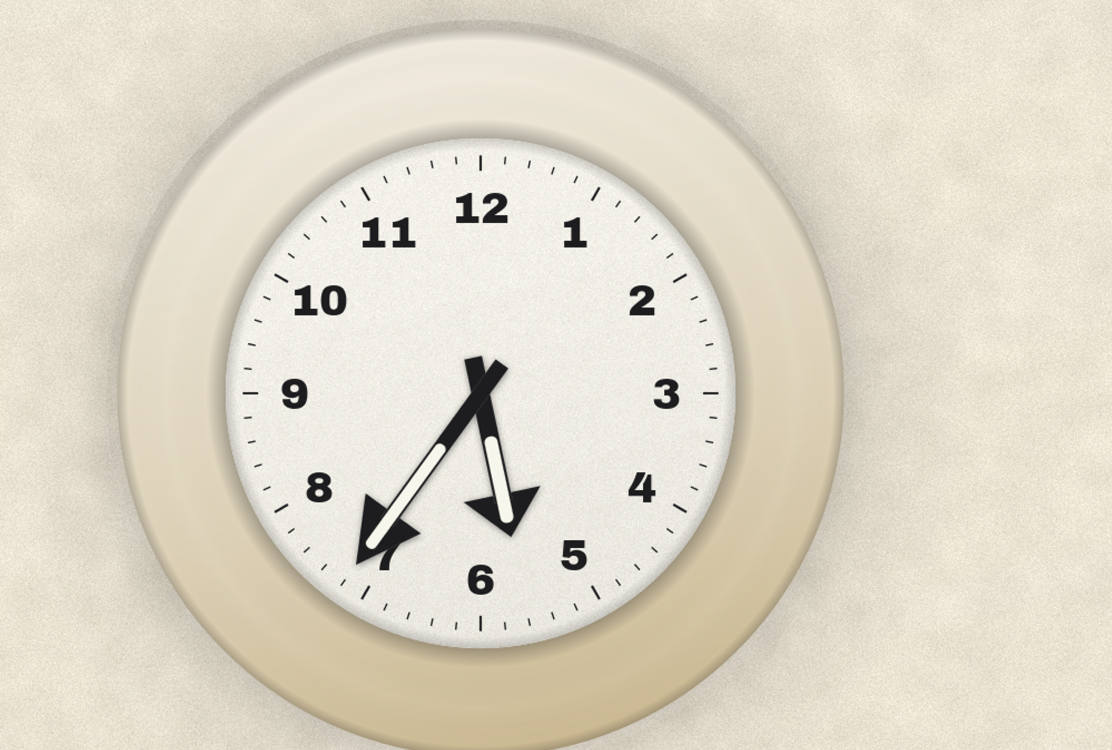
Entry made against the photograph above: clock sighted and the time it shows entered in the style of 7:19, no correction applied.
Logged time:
5:36
